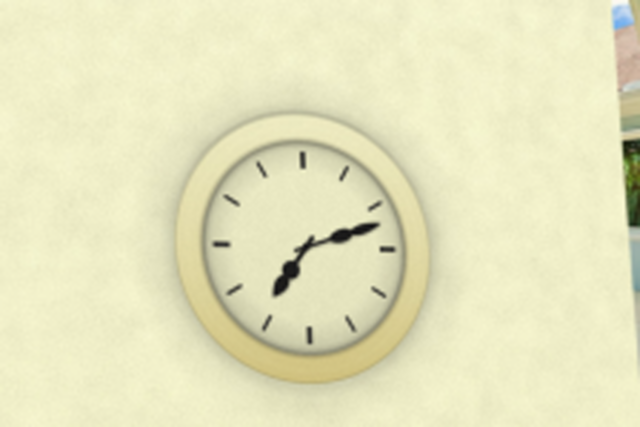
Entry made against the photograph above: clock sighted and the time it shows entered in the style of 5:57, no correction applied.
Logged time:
7:12
